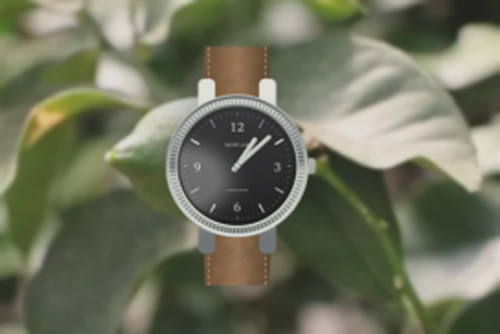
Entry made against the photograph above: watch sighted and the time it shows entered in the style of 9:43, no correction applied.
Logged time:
1:08
